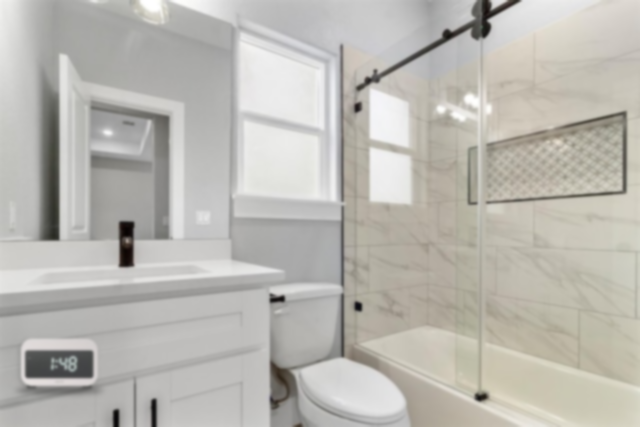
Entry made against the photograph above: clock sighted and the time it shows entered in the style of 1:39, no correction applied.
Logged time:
1:48
